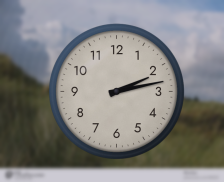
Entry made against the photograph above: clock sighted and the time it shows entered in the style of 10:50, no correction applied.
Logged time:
2:13
